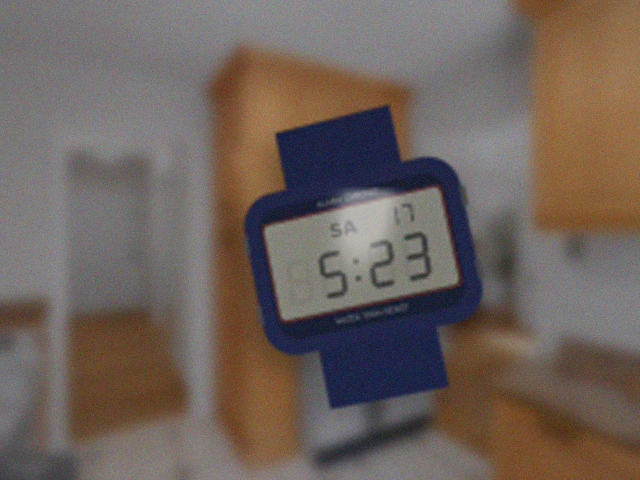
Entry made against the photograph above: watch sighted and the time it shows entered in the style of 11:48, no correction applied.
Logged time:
5:23
